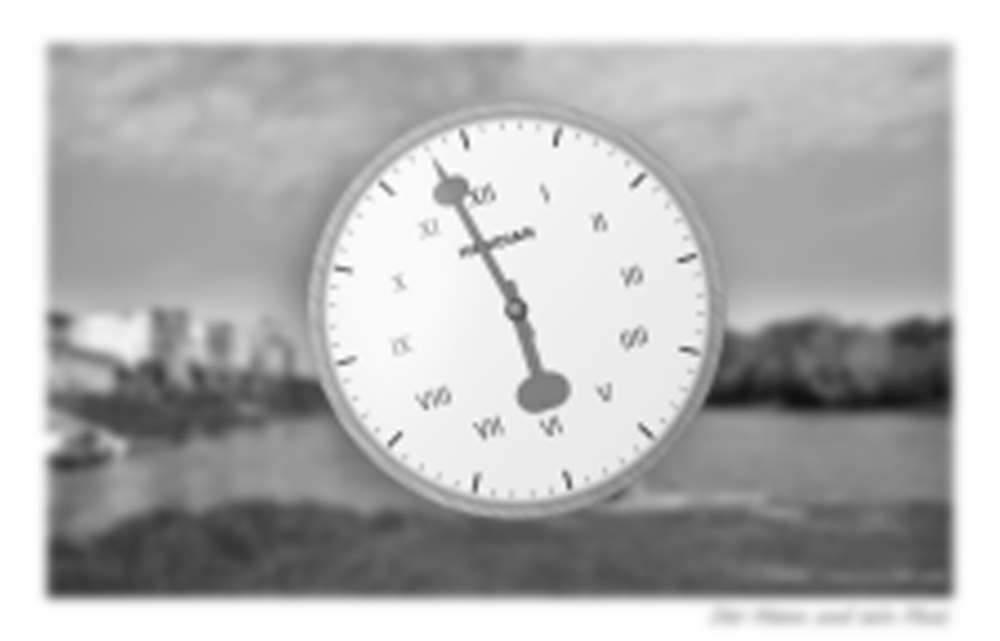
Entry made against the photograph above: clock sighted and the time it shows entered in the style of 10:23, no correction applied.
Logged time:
5:58
